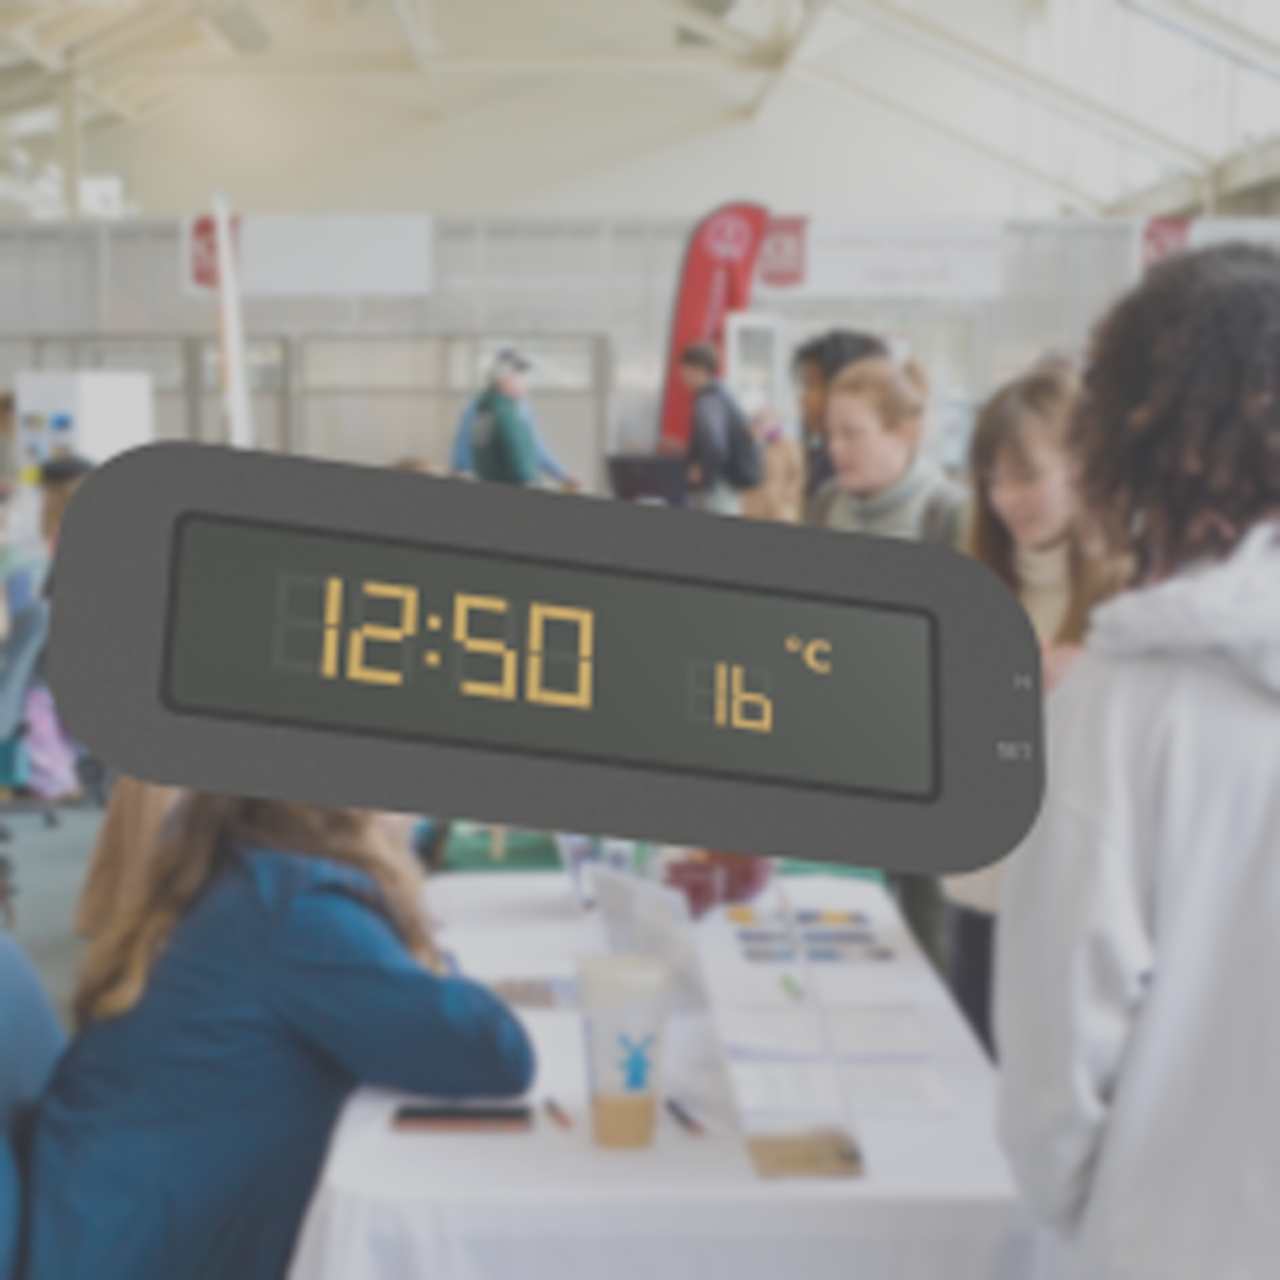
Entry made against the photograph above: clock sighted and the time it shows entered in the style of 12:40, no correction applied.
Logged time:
12:50
